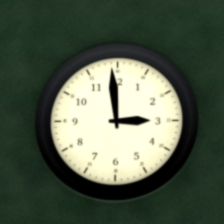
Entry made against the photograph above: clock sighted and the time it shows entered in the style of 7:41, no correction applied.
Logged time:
2:59
